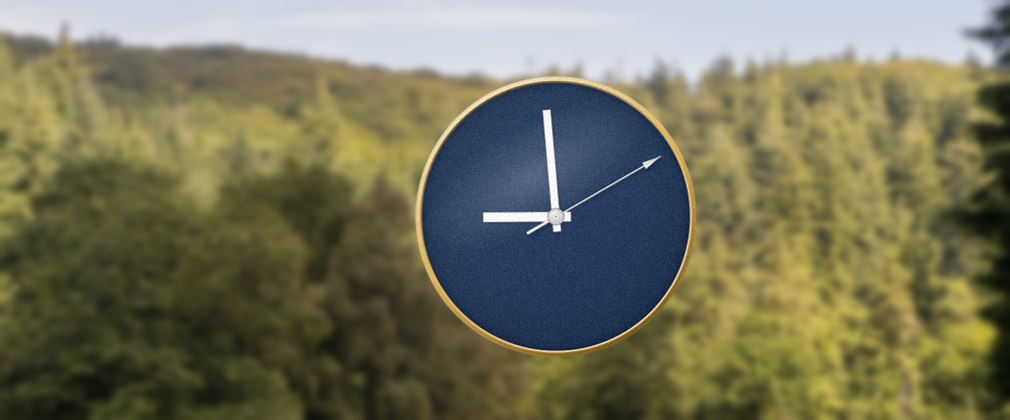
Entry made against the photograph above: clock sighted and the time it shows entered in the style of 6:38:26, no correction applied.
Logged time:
8:59:10
